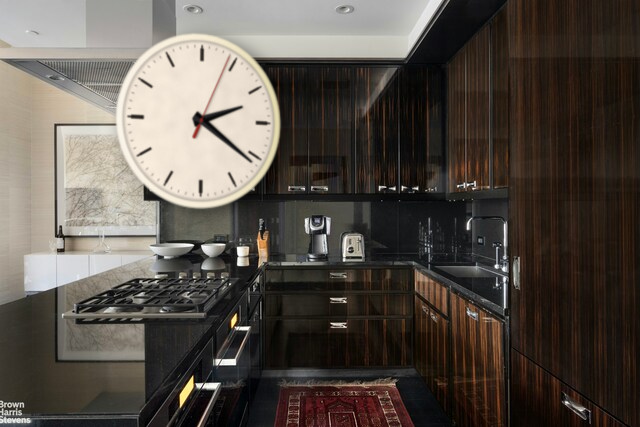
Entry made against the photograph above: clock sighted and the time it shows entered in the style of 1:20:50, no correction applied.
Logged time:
2:21:04
